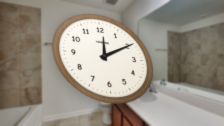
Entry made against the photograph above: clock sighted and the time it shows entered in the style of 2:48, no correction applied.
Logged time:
12:10
